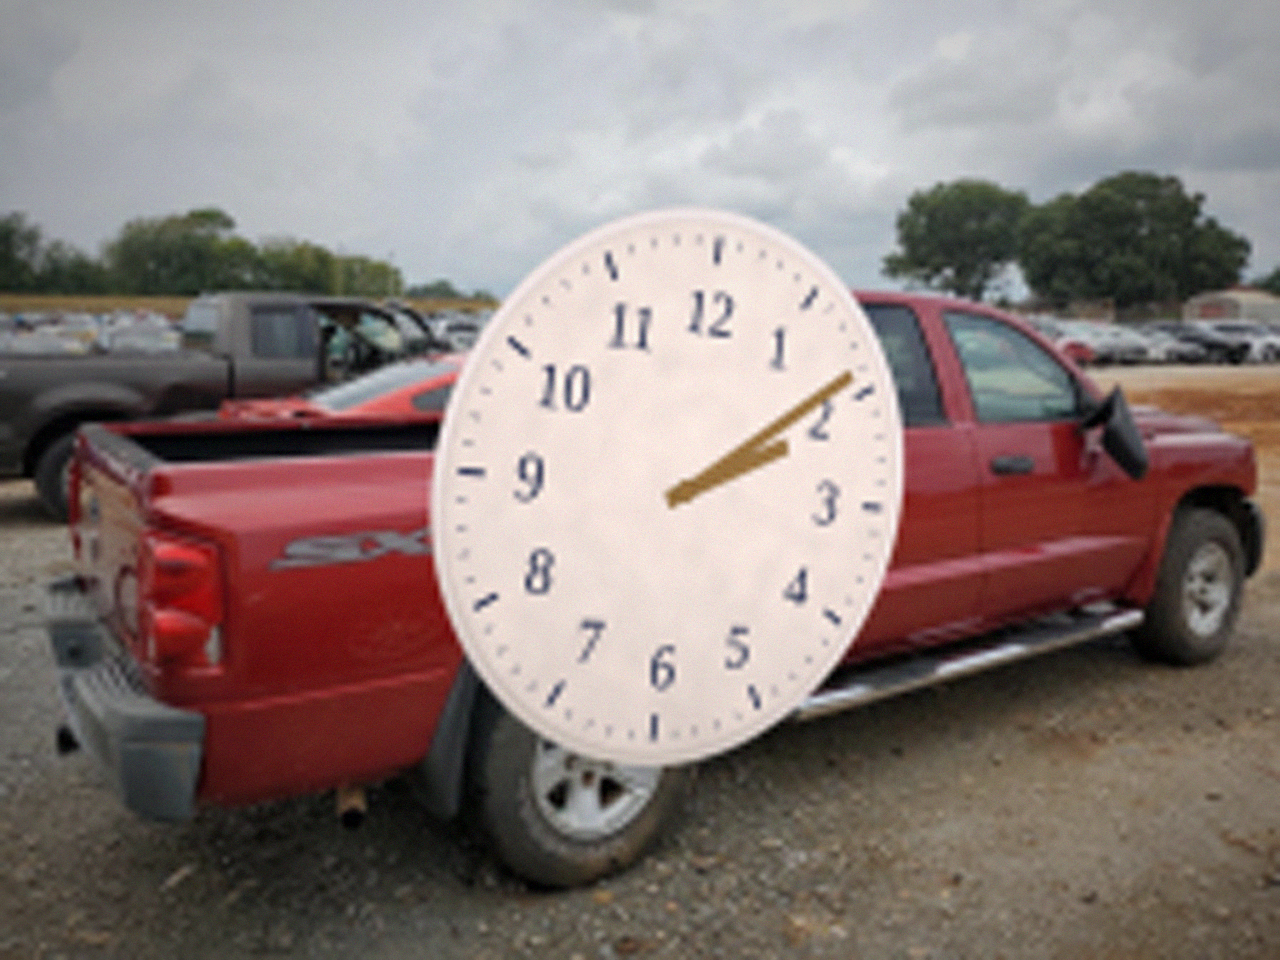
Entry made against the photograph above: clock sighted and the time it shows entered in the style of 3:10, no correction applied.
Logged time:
2:09
